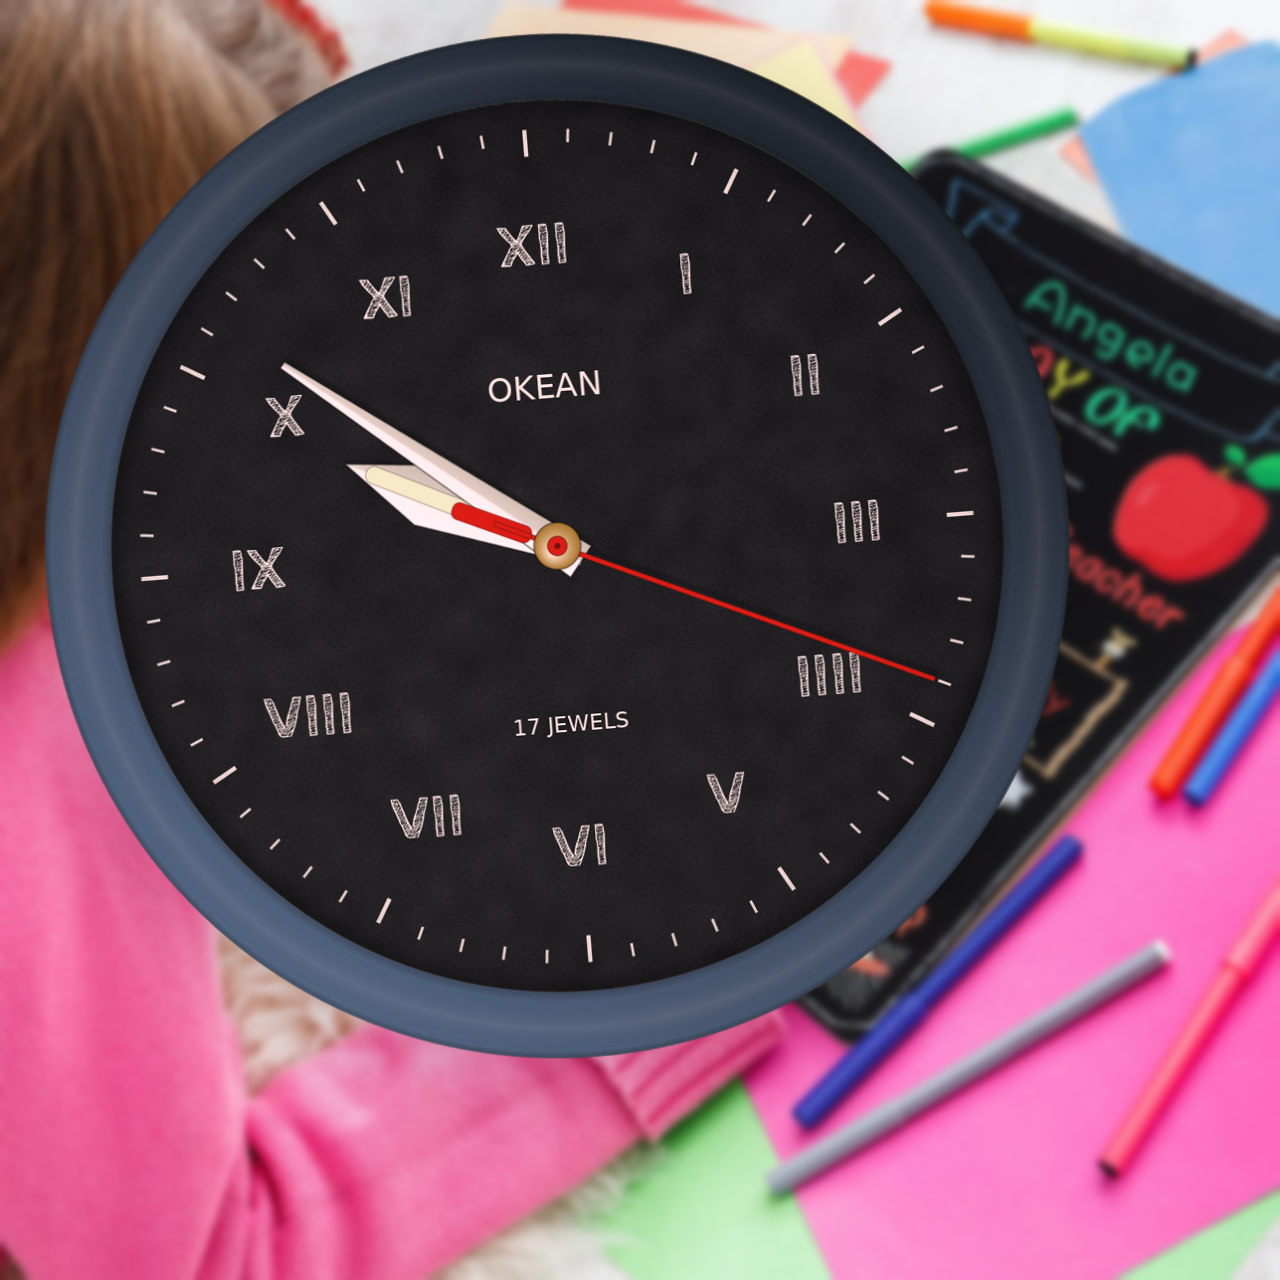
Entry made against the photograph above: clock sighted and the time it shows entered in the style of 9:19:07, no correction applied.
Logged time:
9:51:19
